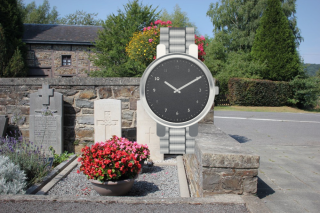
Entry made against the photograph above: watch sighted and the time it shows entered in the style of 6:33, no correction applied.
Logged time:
10:10
